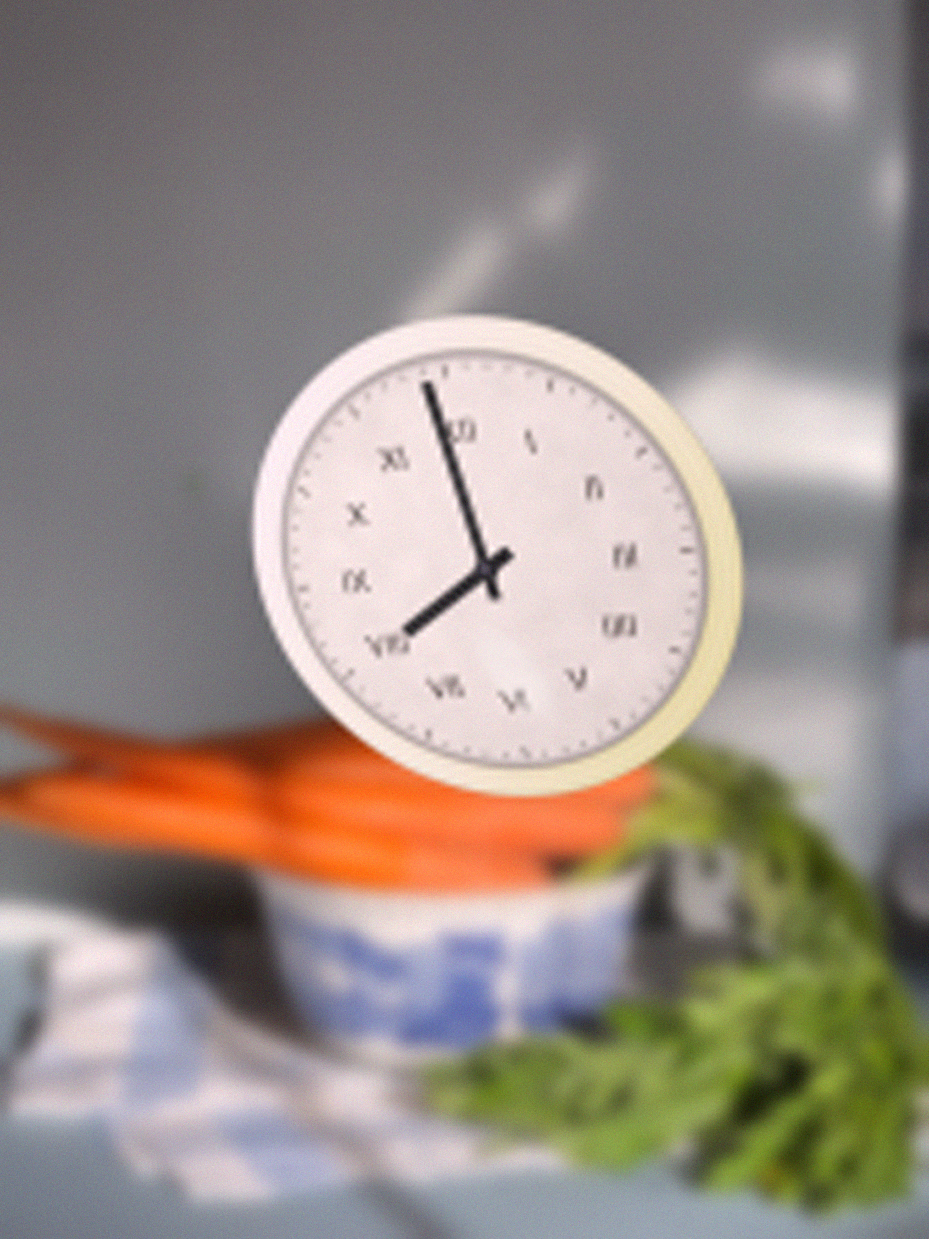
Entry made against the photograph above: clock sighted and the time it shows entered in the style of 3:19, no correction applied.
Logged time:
7:59
